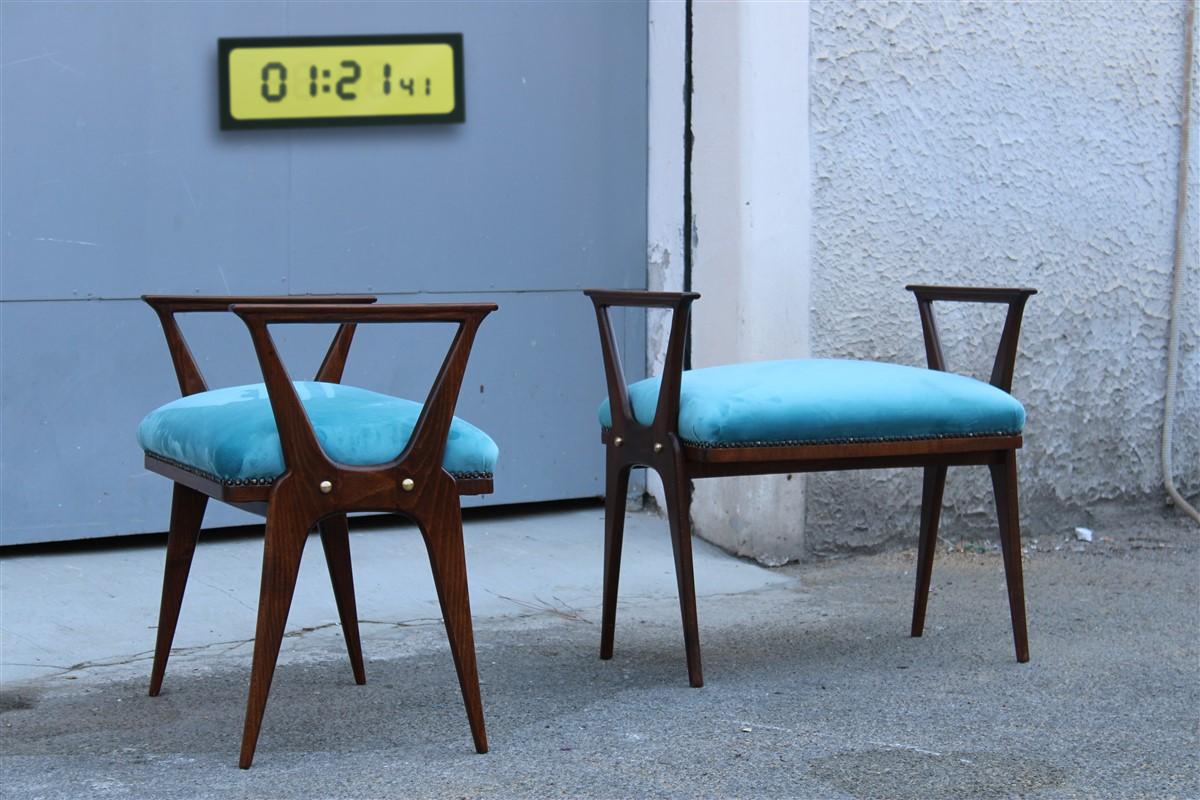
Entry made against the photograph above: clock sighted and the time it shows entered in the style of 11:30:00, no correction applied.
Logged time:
1:21:41
